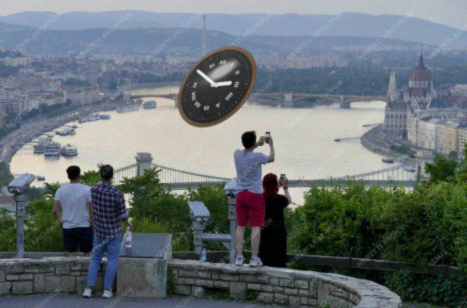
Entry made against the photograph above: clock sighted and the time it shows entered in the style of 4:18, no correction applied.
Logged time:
2:50
